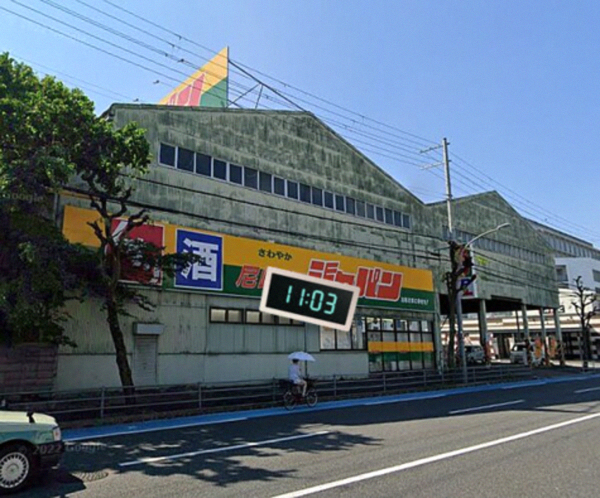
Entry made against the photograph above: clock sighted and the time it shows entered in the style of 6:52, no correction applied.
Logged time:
11:03
